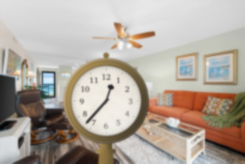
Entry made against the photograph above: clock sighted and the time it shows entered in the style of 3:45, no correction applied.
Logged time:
12:37
